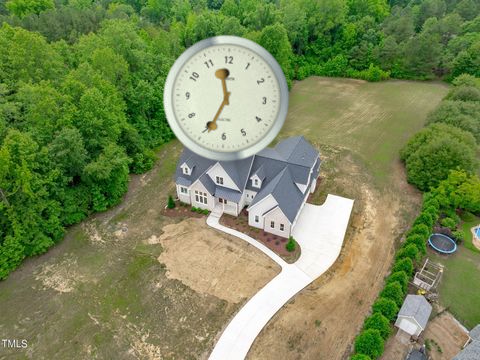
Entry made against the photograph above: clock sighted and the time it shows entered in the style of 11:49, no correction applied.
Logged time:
11:34
